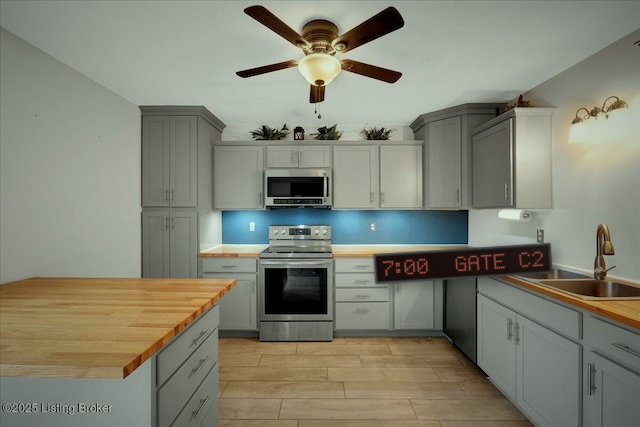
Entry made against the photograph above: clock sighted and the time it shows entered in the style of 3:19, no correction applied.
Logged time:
7:00
